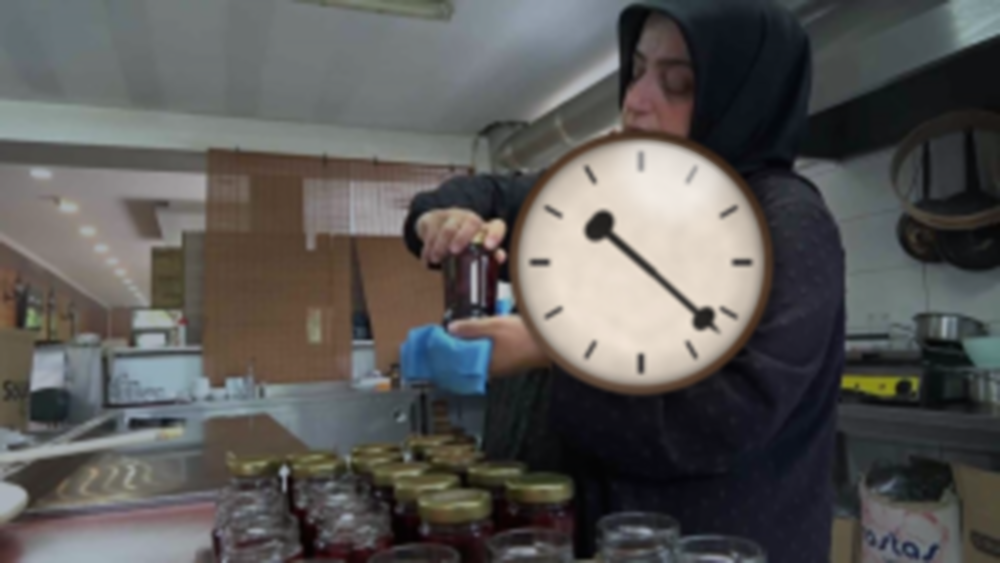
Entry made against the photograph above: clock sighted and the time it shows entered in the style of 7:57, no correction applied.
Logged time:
10:22
